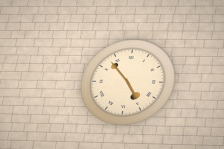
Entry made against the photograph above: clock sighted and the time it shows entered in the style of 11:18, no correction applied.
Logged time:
4:53
